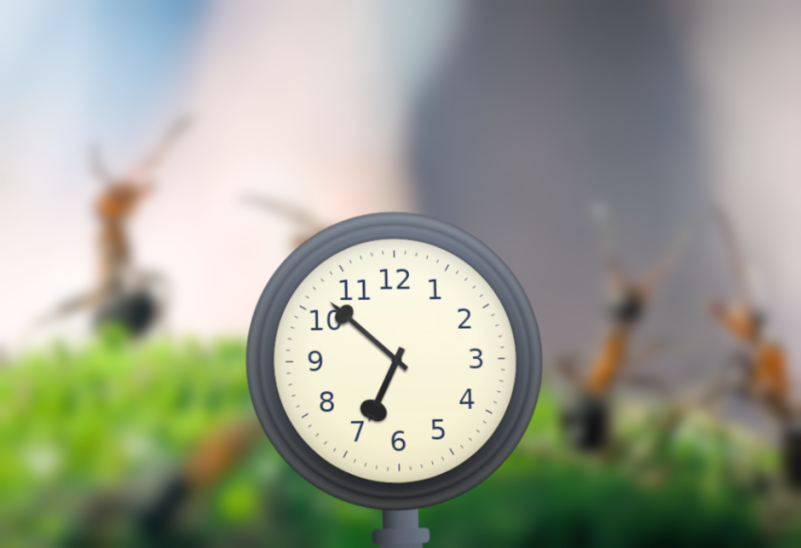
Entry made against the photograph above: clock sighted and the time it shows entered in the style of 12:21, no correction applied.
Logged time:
6:52
